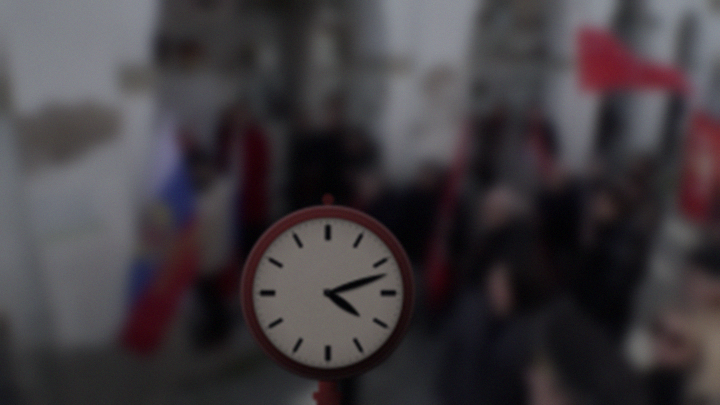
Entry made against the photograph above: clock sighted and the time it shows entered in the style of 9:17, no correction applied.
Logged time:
4:12
